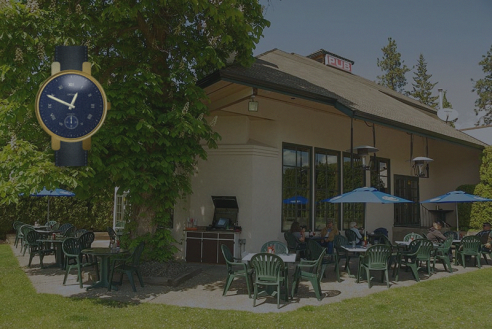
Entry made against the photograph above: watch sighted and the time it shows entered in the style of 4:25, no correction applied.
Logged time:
12:49
